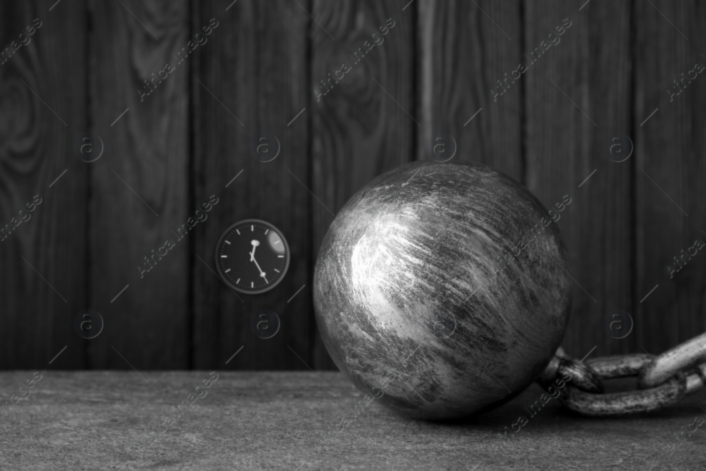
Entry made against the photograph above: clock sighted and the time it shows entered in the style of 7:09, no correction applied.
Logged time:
12:25
